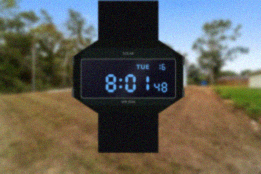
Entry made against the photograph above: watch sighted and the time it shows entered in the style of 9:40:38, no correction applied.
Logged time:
8:01:48
